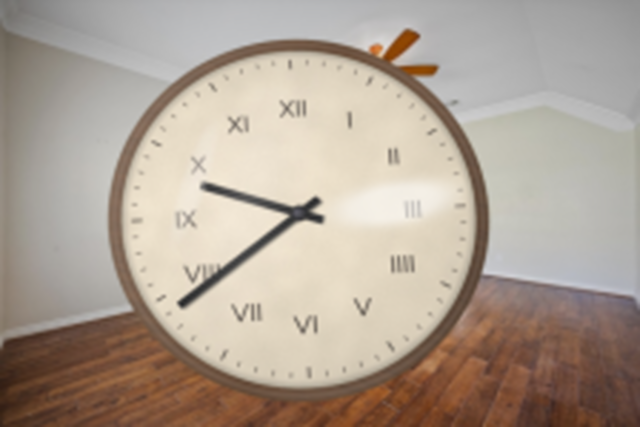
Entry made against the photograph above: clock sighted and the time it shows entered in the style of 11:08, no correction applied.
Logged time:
9:39
